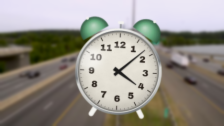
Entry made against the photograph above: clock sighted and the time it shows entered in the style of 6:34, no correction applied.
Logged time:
4:08
